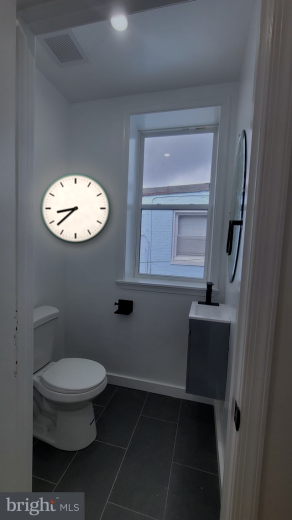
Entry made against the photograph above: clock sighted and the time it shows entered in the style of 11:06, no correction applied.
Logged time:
8:38
